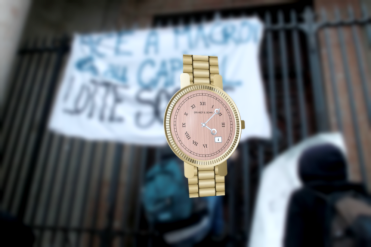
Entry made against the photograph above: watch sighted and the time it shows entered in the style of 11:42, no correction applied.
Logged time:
4:08
